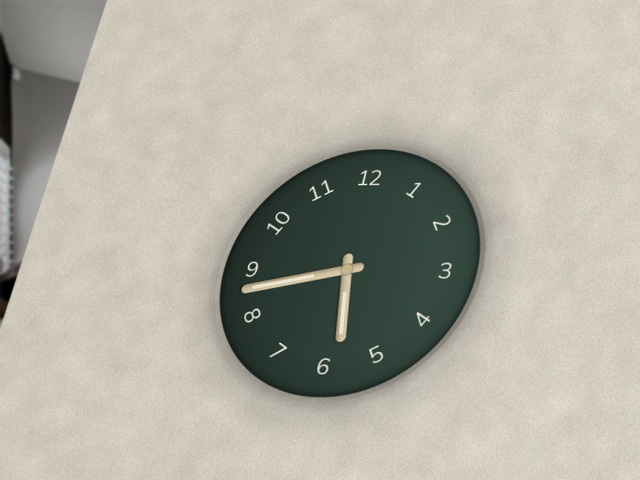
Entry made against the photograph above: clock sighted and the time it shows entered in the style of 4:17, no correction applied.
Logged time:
5:43
